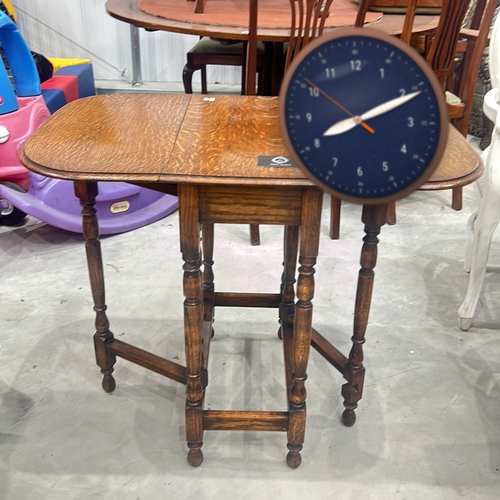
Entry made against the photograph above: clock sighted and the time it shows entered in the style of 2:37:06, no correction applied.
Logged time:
8:10:51
